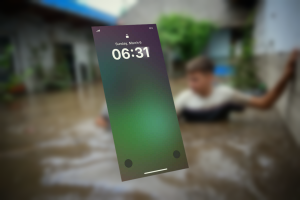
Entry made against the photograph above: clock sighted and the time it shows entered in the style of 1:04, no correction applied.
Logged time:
6:31
